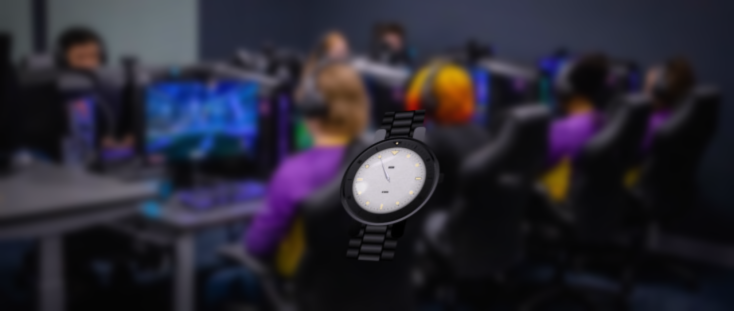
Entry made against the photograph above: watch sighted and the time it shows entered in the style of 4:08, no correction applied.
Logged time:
10:55
